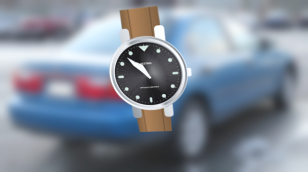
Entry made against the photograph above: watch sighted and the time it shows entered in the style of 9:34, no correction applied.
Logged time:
10:53
